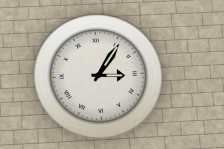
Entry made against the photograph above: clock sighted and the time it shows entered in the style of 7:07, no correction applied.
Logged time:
3:06
